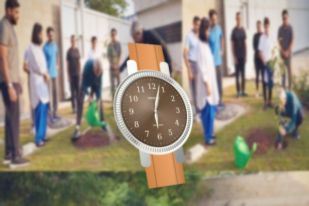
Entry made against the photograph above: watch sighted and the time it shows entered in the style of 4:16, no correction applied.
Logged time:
6:03
